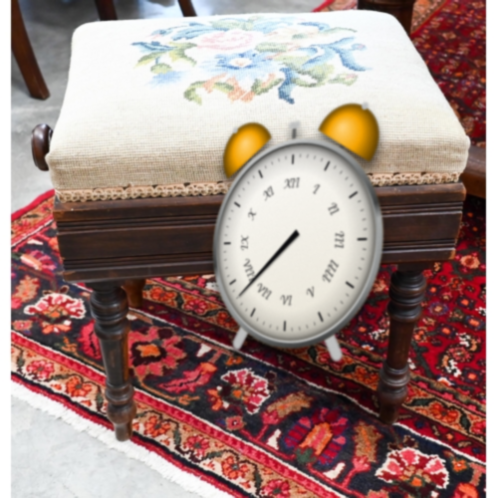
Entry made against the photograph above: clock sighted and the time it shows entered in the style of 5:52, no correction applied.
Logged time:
7:38
